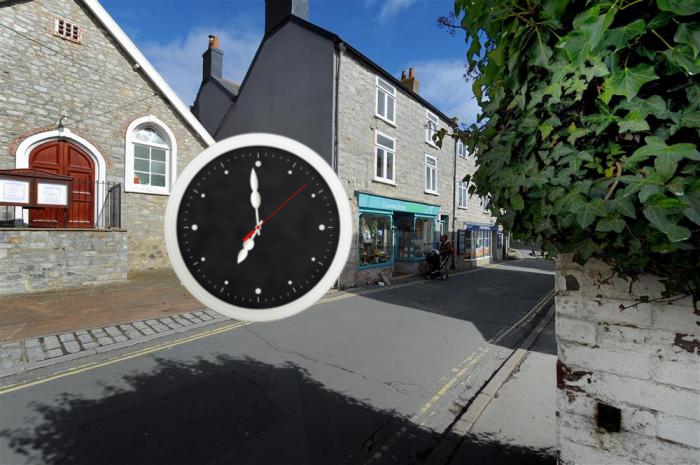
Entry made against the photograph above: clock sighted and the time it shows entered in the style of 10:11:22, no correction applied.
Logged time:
6:59:08
